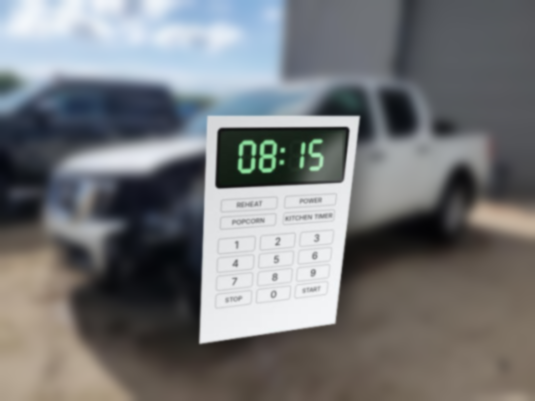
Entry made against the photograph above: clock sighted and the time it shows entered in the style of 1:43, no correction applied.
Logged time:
8:15
